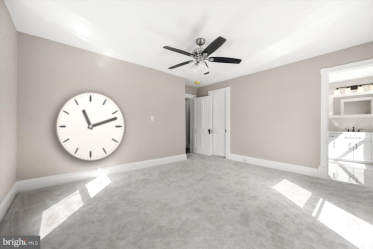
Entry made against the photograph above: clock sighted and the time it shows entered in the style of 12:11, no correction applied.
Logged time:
11:12
